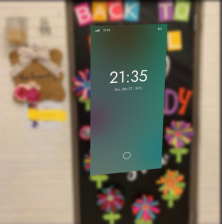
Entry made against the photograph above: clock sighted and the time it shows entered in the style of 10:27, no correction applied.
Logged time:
21:35
